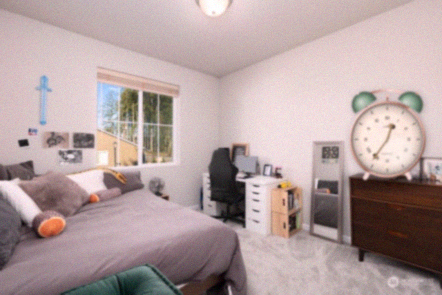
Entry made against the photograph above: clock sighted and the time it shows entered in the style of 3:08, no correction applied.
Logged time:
12:36
